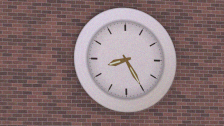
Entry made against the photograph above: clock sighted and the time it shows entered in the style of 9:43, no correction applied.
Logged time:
8:25
